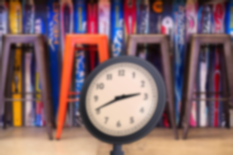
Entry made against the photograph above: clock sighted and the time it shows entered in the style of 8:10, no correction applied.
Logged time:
2:41
